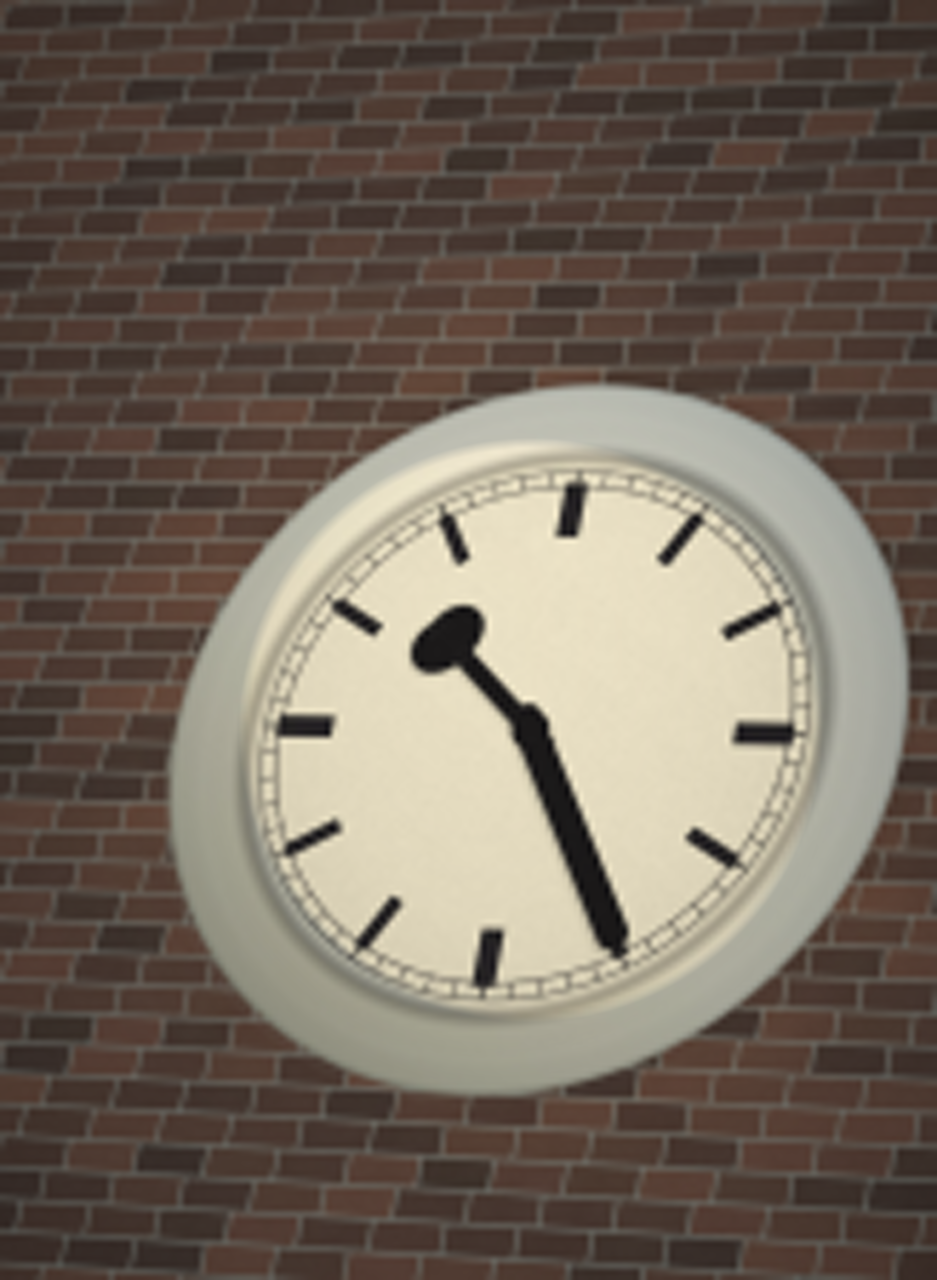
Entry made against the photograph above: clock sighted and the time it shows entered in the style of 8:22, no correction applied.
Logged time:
10:25
